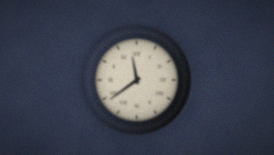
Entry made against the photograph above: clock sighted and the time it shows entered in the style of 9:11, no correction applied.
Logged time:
11:39
